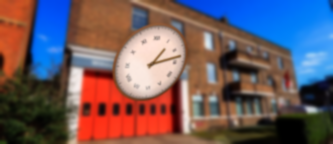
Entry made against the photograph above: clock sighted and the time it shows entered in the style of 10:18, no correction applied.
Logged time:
1:13
